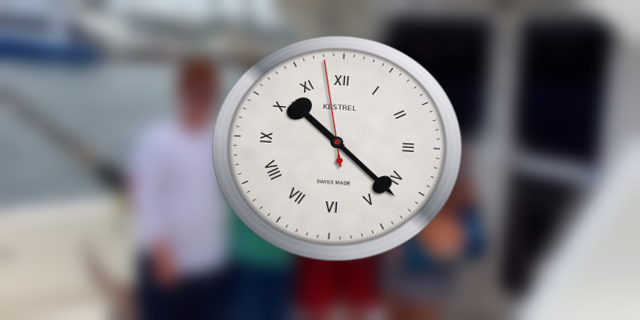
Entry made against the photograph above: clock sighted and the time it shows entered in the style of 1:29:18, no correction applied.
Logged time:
10:21:58
